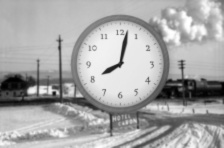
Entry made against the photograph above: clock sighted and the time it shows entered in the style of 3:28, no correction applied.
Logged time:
8:02
